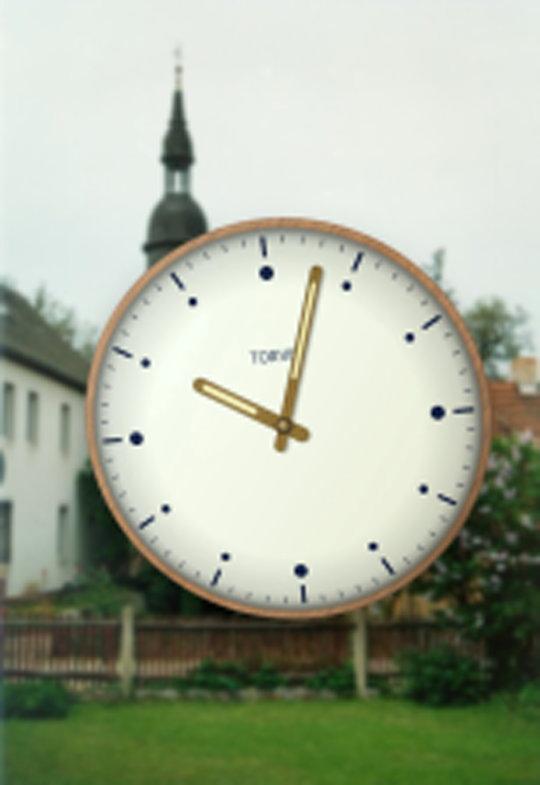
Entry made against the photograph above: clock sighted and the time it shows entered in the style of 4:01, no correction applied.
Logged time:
10:03
